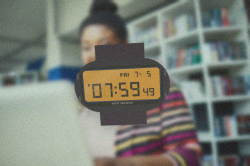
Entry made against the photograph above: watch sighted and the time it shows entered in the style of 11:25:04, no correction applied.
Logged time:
7:59:49
